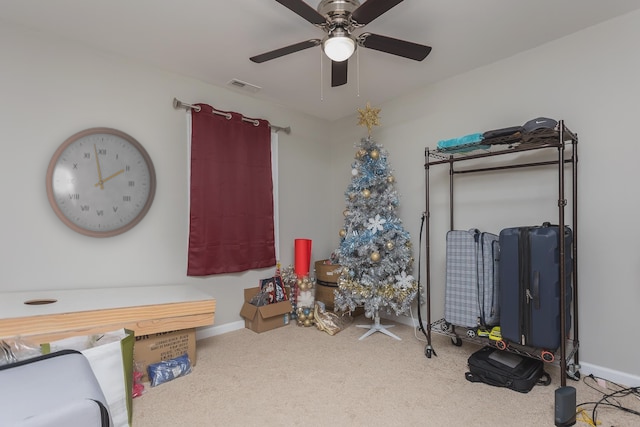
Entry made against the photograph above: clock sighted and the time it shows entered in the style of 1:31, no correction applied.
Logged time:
1:58
